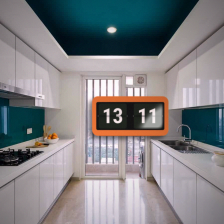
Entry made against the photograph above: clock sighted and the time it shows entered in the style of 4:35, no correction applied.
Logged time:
13:11
